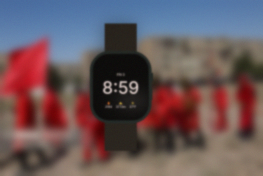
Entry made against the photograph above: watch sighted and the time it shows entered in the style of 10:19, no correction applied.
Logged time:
8:59
